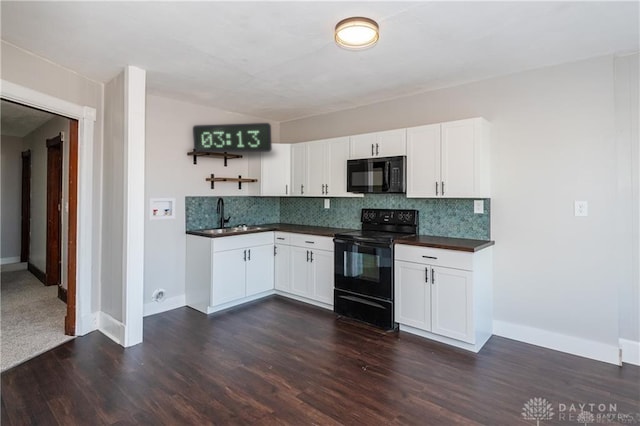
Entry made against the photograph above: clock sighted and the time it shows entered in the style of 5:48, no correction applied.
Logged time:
3:13
